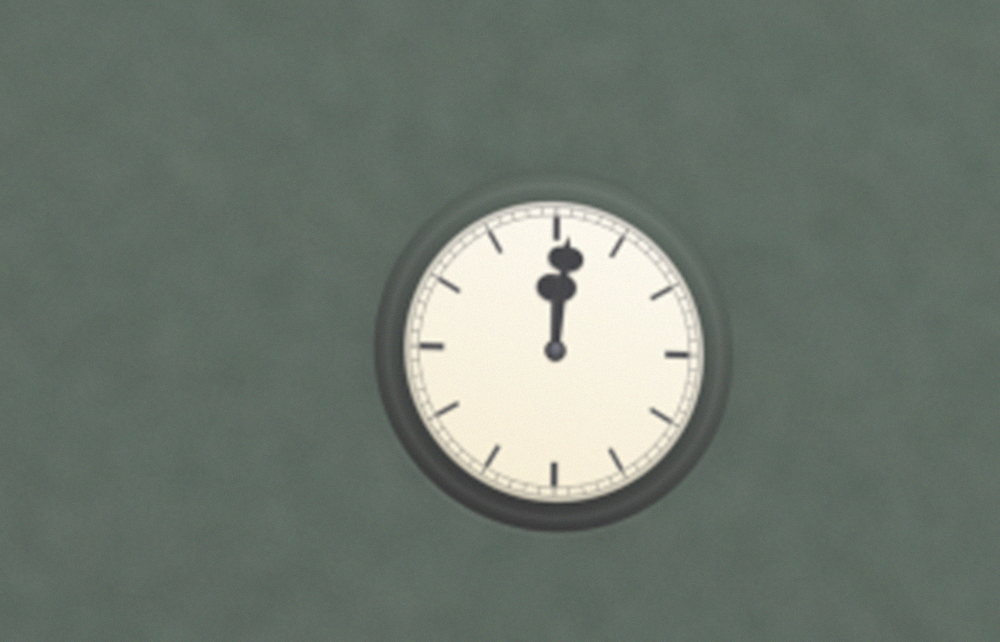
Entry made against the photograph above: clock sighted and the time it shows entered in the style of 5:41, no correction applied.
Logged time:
12:01
